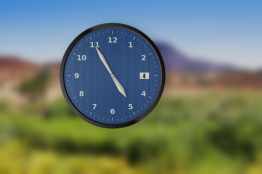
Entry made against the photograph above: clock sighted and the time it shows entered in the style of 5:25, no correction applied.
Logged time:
4:55
